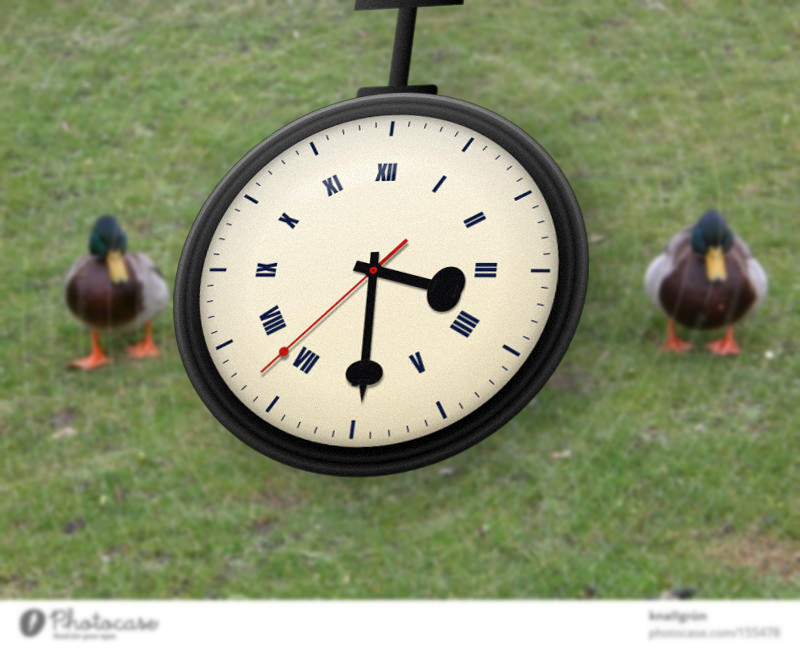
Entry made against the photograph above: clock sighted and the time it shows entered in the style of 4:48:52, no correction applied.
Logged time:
3:29:37
